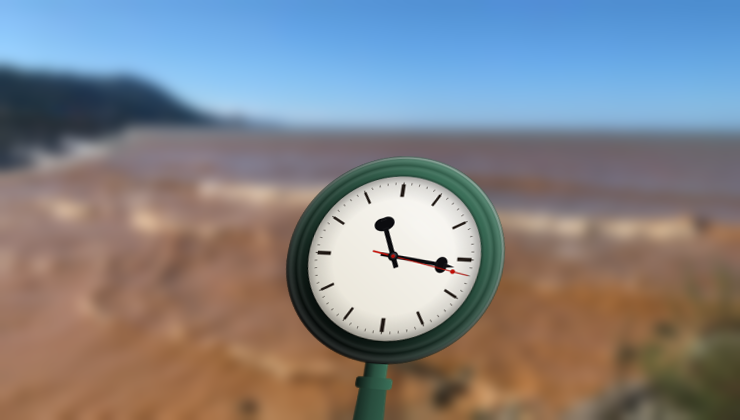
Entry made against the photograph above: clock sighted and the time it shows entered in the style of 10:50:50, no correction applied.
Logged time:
11:16:17
